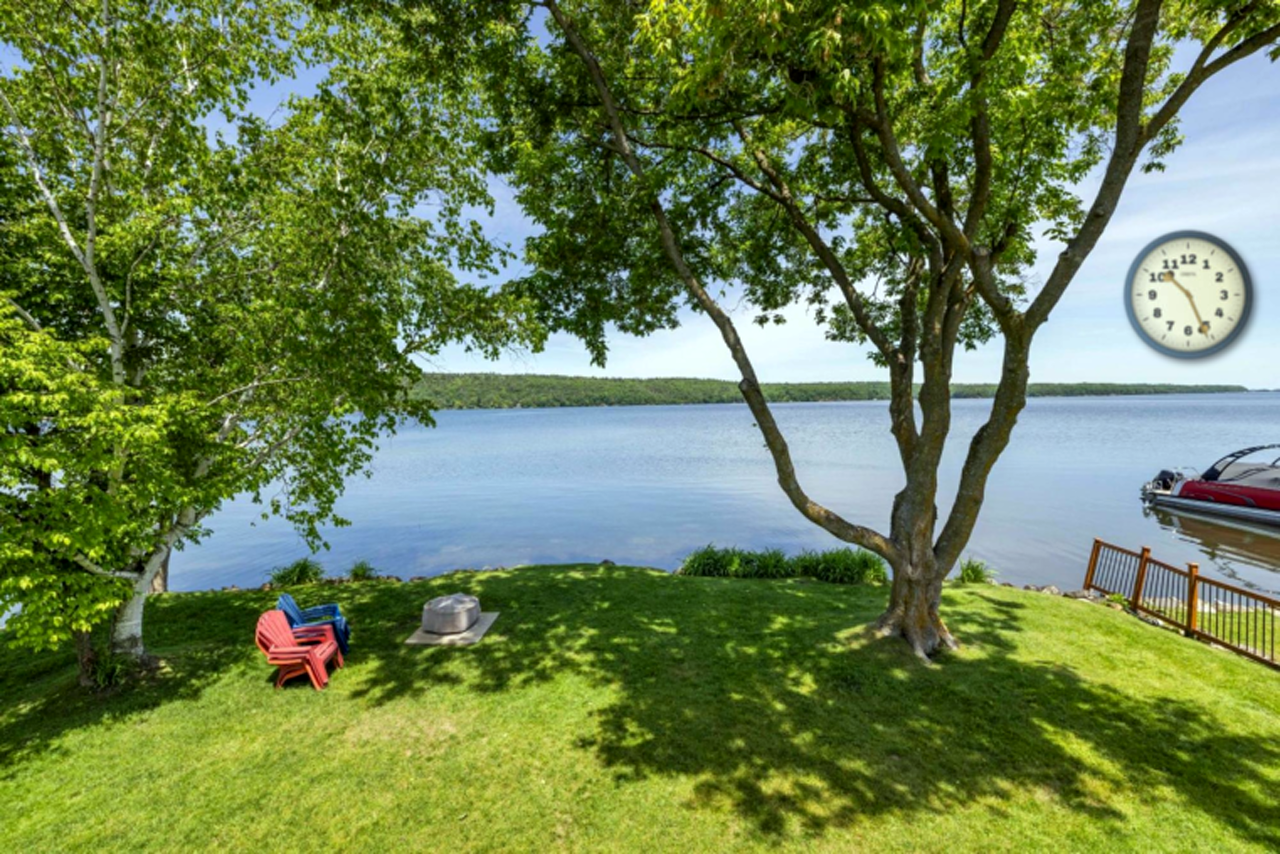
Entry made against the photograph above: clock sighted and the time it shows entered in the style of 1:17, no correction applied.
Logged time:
10:26
